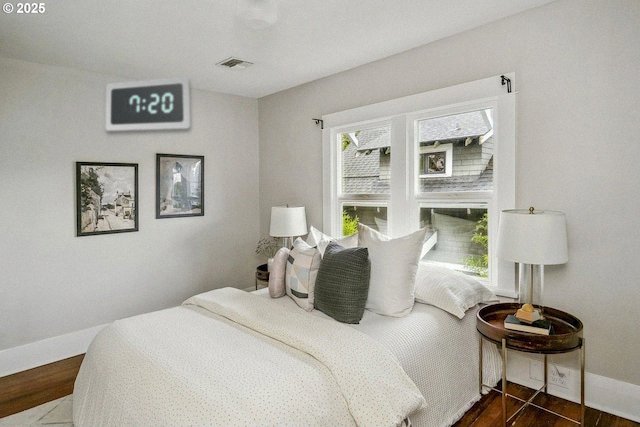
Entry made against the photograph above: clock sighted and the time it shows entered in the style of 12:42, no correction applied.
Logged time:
7:20
